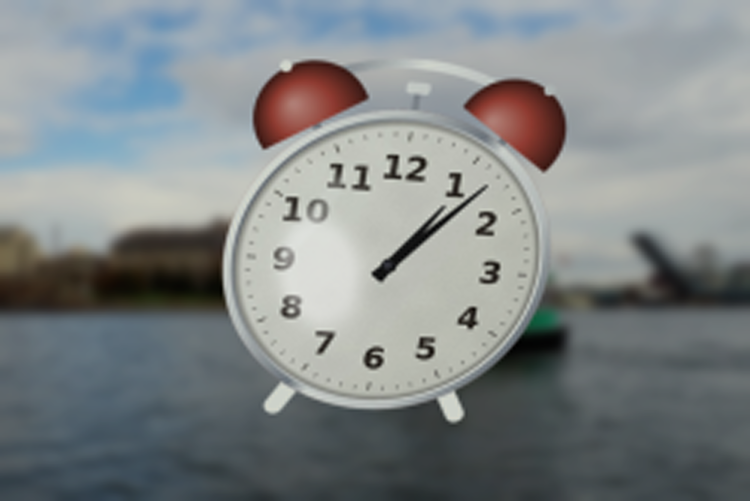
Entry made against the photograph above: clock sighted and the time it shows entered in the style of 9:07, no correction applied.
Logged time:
1:07
